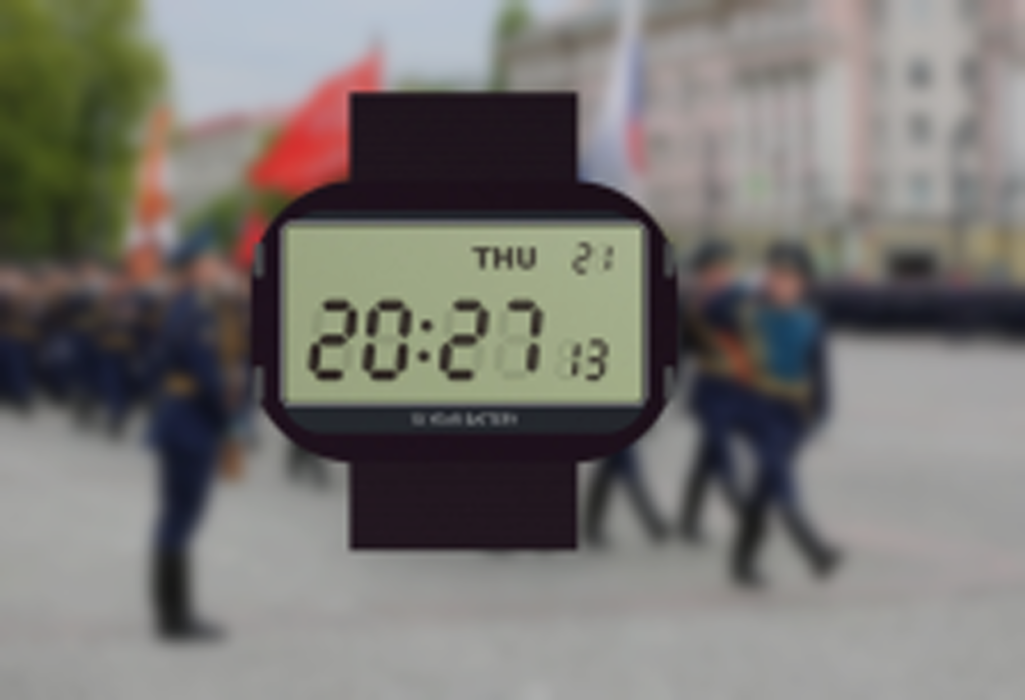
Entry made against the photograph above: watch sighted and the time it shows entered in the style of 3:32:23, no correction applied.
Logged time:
20:27:13
